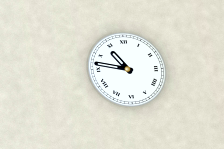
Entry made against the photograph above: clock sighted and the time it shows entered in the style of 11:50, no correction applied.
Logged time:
10:47
